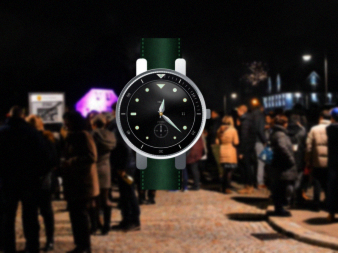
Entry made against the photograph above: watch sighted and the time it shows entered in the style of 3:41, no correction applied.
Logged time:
12:22
